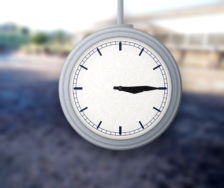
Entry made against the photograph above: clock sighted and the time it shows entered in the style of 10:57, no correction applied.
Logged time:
3:15
